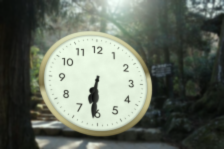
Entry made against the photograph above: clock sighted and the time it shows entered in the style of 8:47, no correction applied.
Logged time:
6:31
